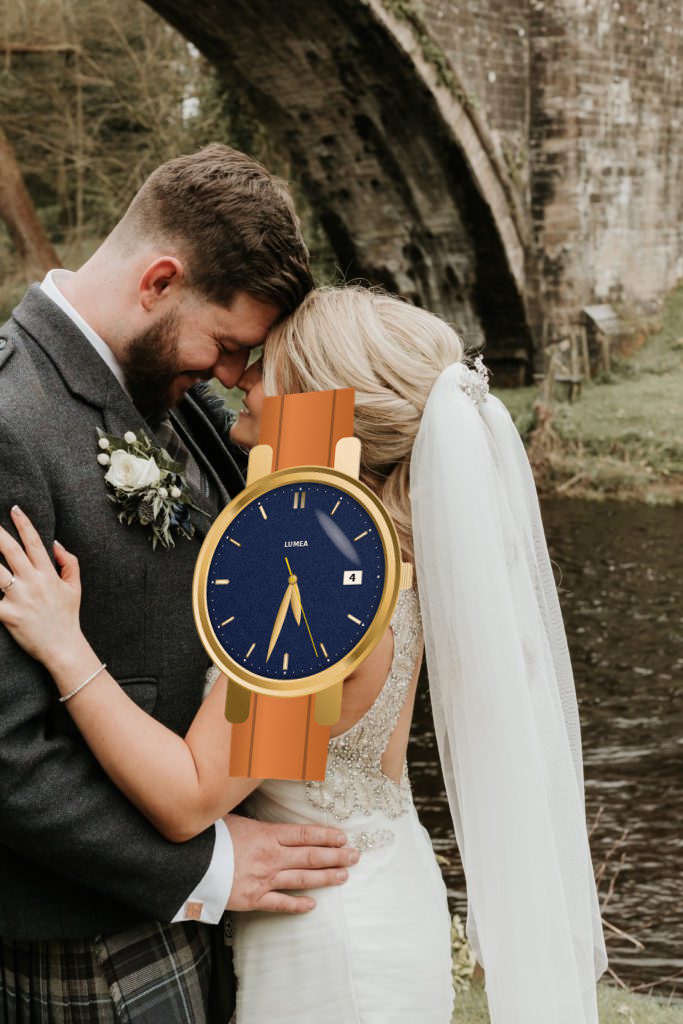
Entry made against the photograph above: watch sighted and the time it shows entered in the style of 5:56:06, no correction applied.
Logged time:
5:32:26
